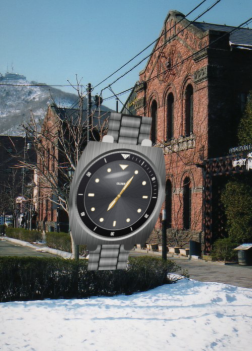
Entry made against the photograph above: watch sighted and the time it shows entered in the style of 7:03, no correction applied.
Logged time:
7:05
